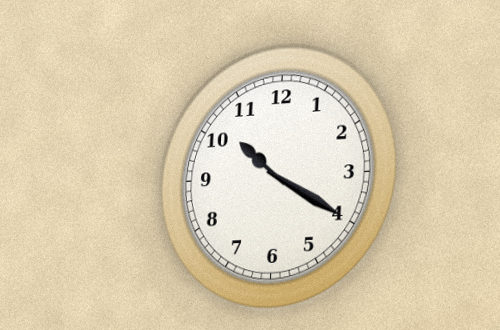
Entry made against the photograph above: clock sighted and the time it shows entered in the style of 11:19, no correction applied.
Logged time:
10:20
